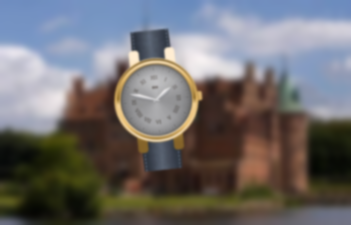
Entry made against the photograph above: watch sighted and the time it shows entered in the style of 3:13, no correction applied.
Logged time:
1:48
